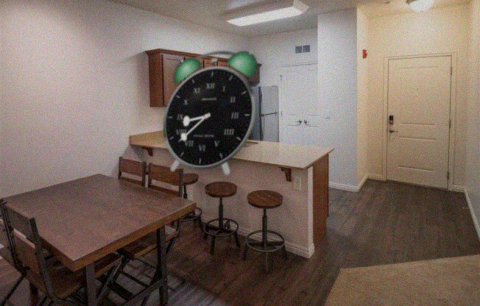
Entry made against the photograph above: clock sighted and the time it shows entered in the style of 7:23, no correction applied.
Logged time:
8:38
